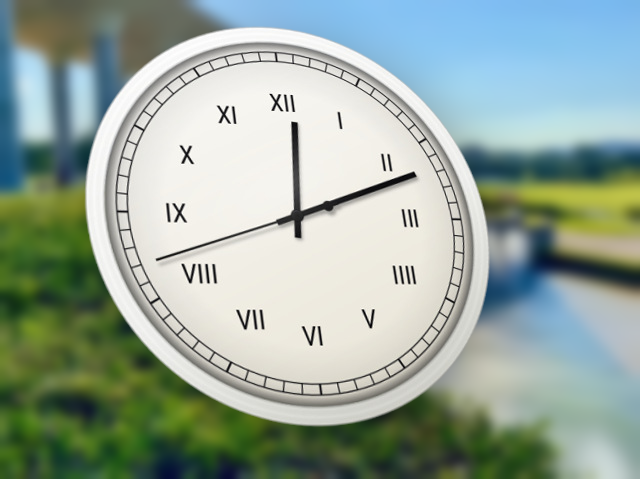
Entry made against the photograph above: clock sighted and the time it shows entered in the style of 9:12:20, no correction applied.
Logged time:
12:11:42
